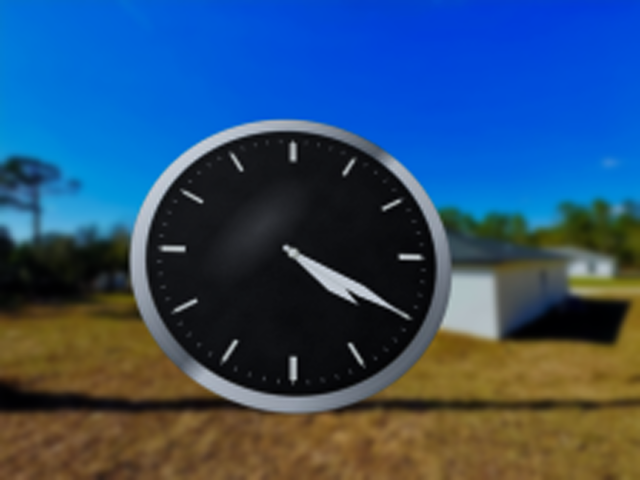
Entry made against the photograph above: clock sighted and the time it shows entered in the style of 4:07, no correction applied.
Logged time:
4:20
